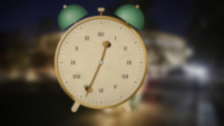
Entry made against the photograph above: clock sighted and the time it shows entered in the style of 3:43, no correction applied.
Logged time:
12:34
